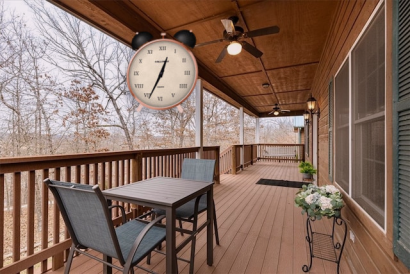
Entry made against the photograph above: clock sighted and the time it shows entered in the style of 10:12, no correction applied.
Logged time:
12:34
